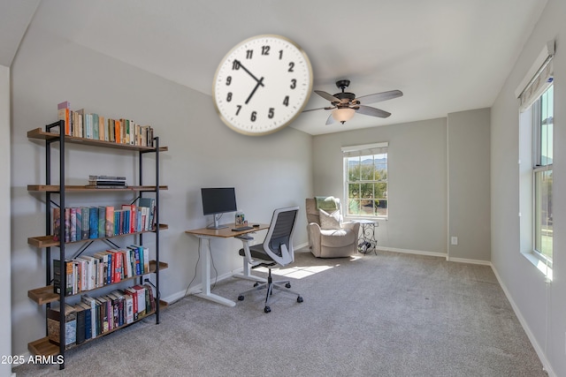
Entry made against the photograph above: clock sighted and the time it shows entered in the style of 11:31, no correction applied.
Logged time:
6:51
